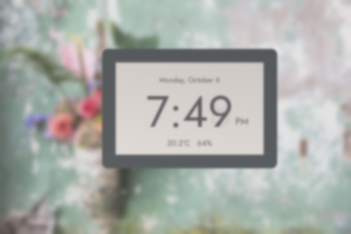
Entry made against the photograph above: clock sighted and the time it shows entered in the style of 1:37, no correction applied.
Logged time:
7:49
